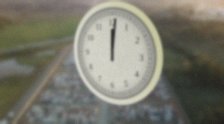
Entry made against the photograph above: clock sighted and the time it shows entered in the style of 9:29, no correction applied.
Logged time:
12:01
